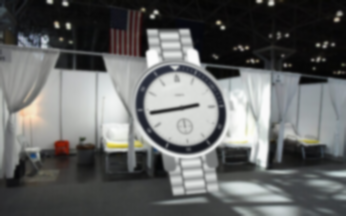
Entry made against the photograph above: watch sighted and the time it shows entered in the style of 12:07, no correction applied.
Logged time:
2:44
